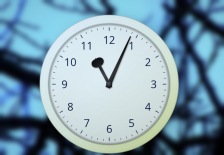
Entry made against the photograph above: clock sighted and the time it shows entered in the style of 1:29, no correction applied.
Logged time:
11:04
